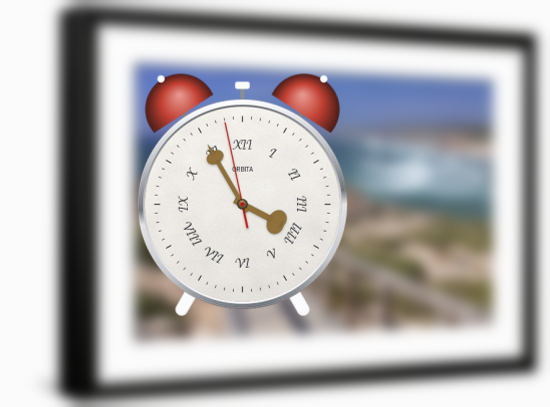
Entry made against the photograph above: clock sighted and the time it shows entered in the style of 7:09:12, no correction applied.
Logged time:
3:54:58
